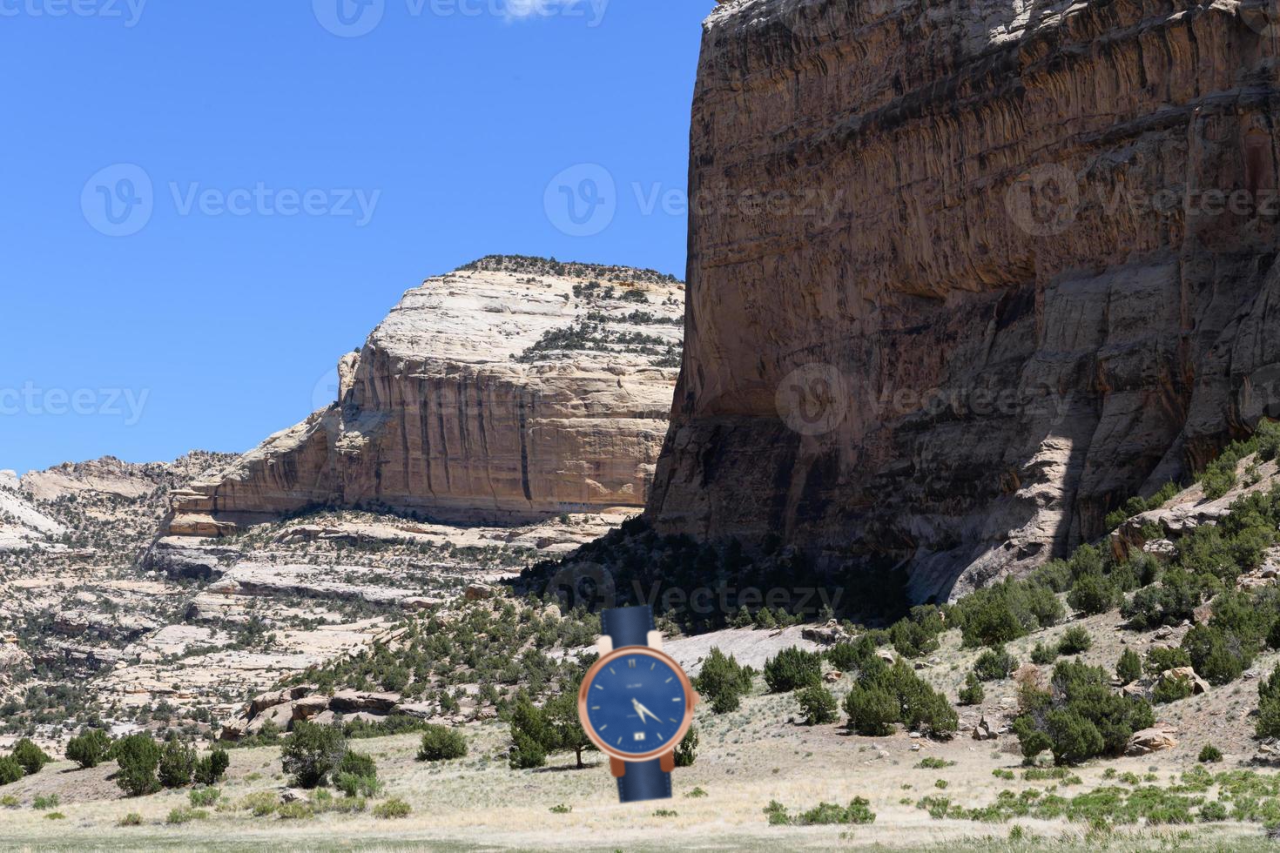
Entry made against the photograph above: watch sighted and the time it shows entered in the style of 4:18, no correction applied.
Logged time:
5:22
